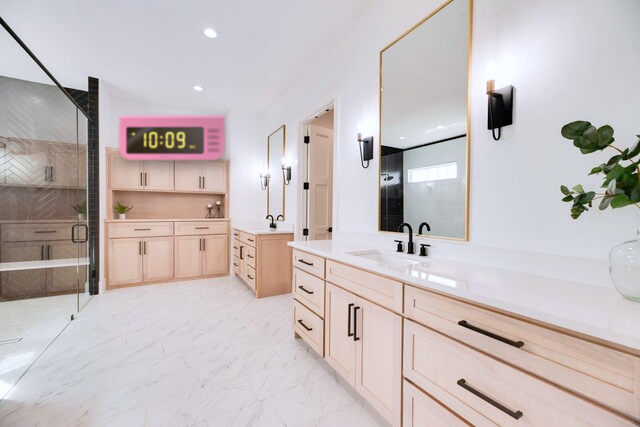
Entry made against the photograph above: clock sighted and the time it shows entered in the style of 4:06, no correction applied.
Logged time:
10:09
